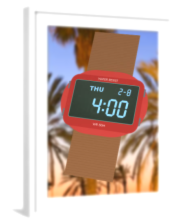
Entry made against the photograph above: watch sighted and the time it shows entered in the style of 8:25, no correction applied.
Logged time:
4:00
